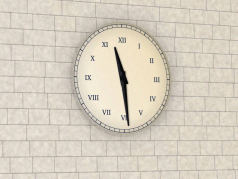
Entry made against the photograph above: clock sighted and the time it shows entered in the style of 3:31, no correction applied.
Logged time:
11:29
